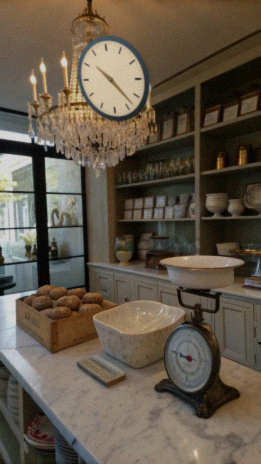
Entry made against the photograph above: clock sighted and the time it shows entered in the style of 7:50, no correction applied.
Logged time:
10:23
